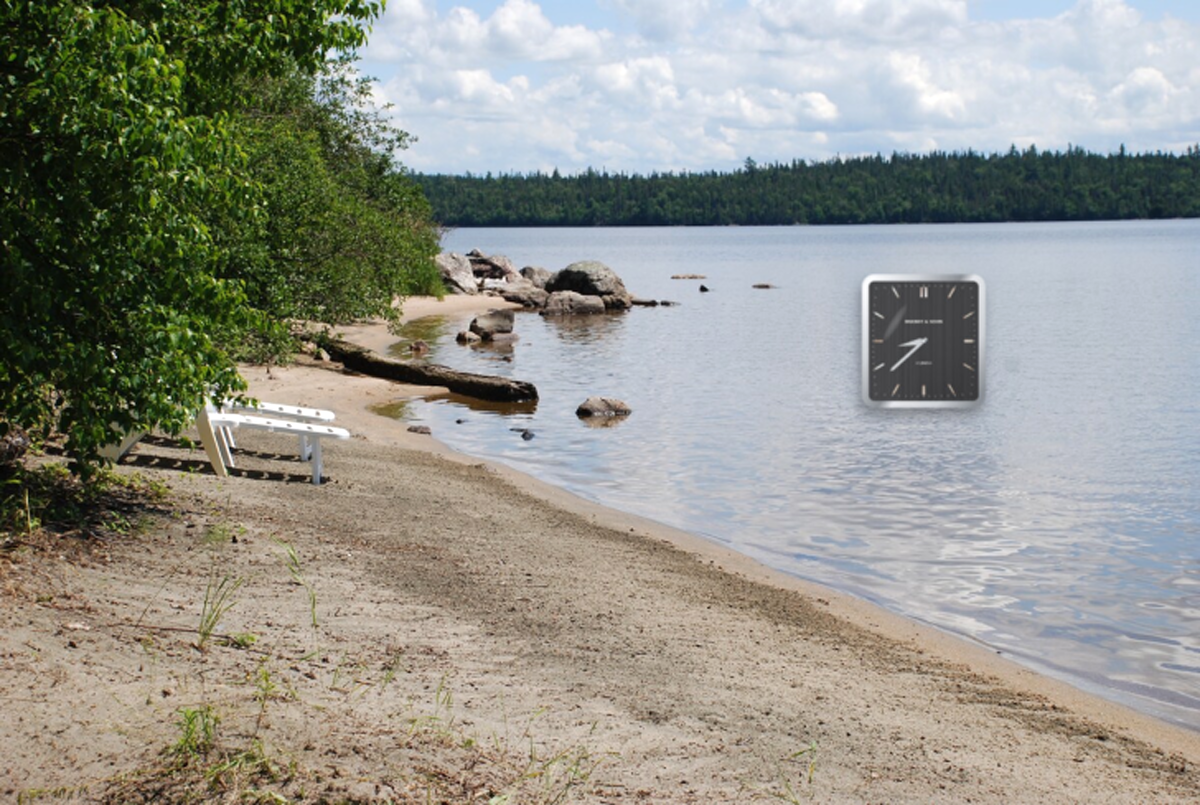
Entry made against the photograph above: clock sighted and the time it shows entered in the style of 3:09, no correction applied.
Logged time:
8:38
